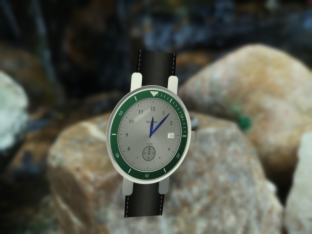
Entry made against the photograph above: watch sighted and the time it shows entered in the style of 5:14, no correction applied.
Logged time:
12:07
